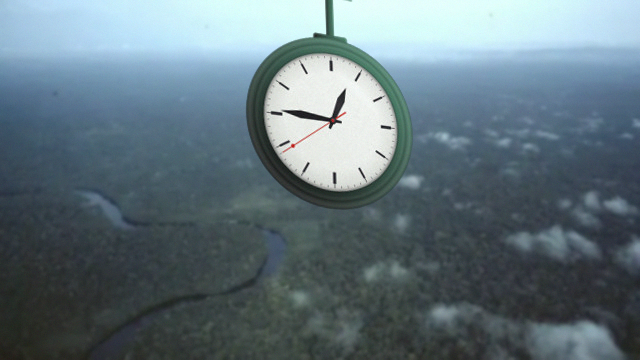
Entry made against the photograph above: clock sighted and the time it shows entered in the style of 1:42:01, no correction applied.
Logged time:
12:45:39
